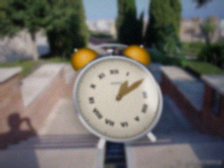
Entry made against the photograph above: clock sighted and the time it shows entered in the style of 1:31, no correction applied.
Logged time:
1:10
